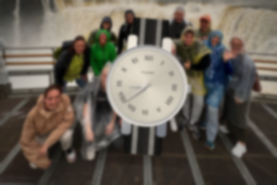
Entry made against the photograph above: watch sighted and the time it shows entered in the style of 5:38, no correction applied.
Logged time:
8:38
